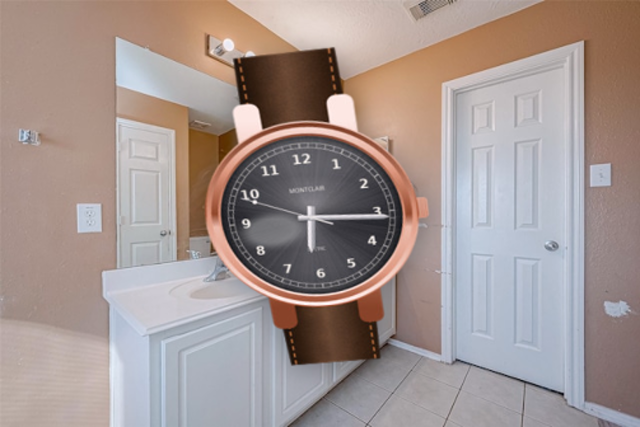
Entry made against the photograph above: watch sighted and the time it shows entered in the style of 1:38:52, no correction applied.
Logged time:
6:15:49
